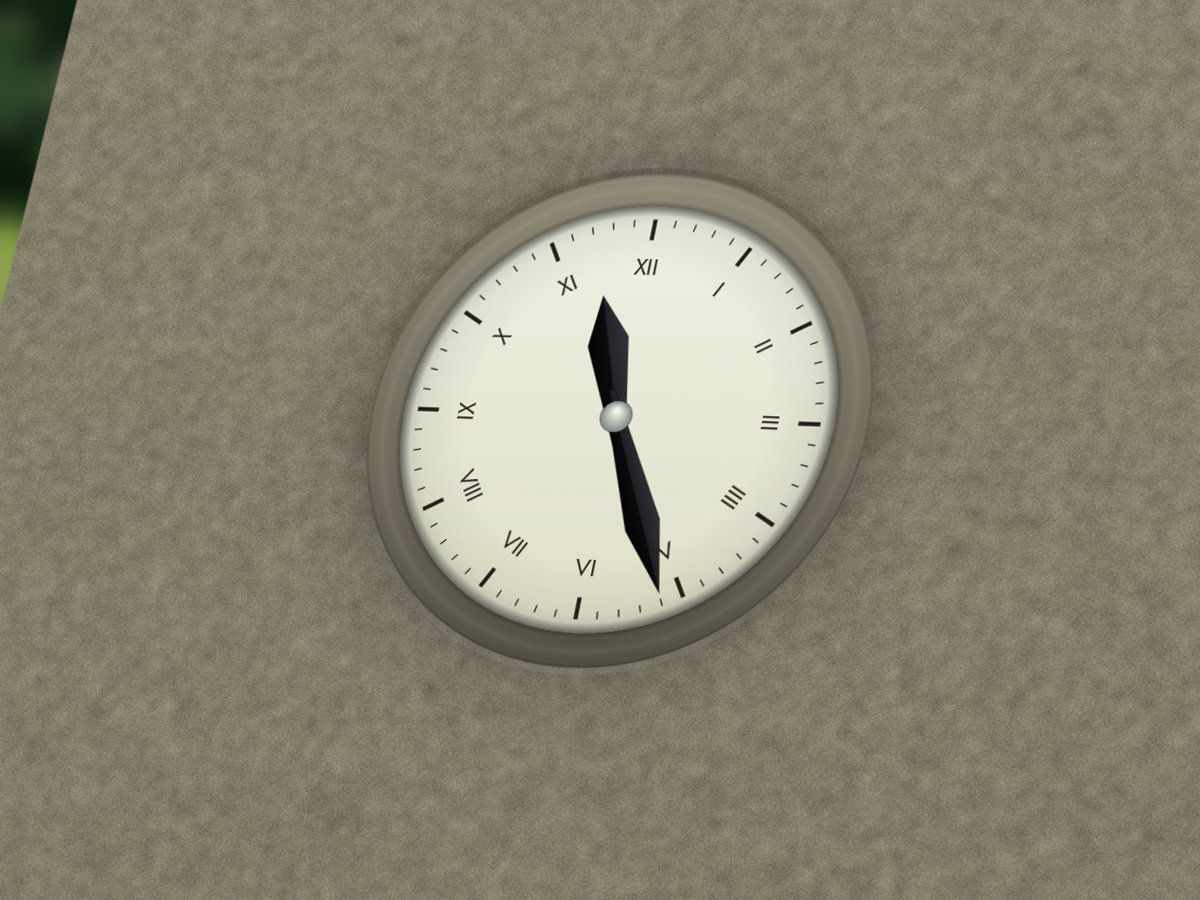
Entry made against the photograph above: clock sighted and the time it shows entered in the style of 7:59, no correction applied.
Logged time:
11:26
